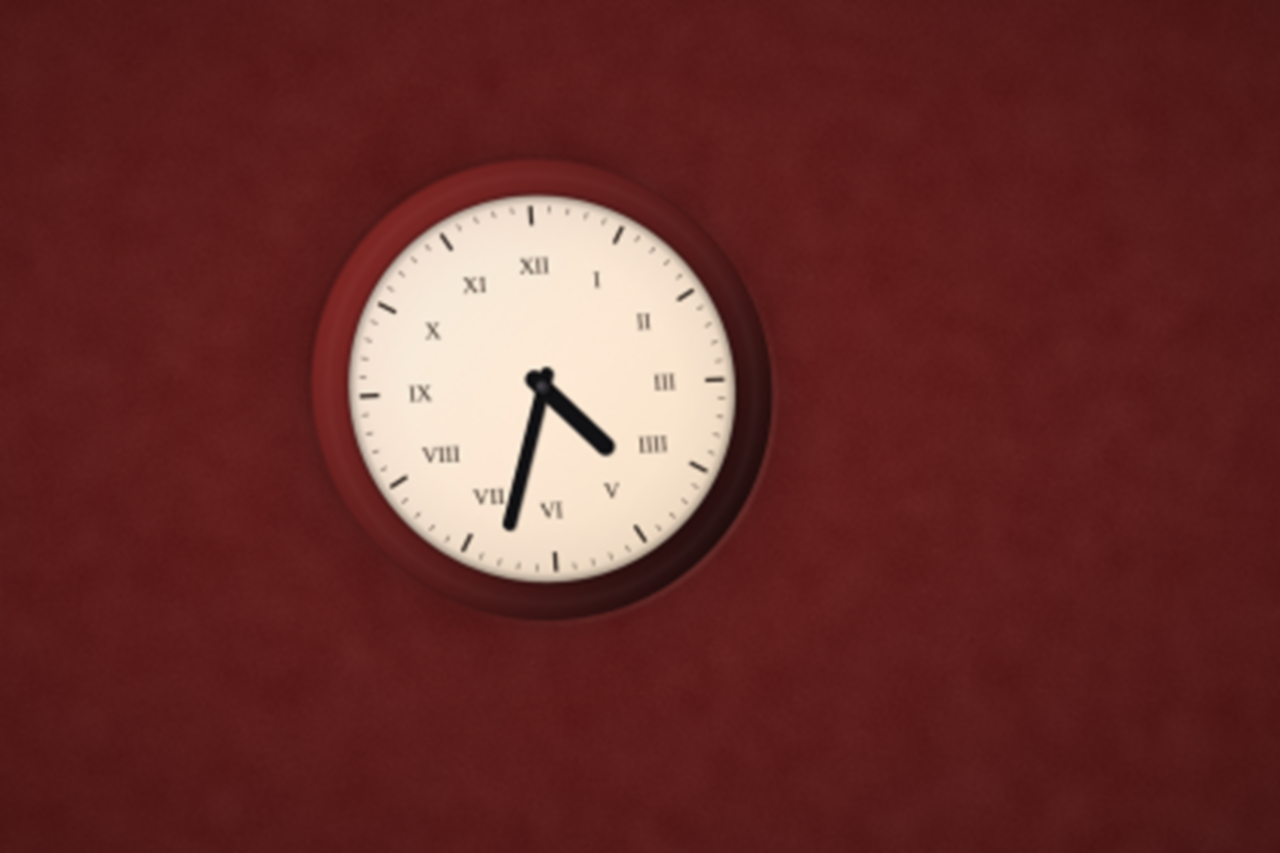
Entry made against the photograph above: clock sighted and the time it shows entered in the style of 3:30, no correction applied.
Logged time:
4:33
